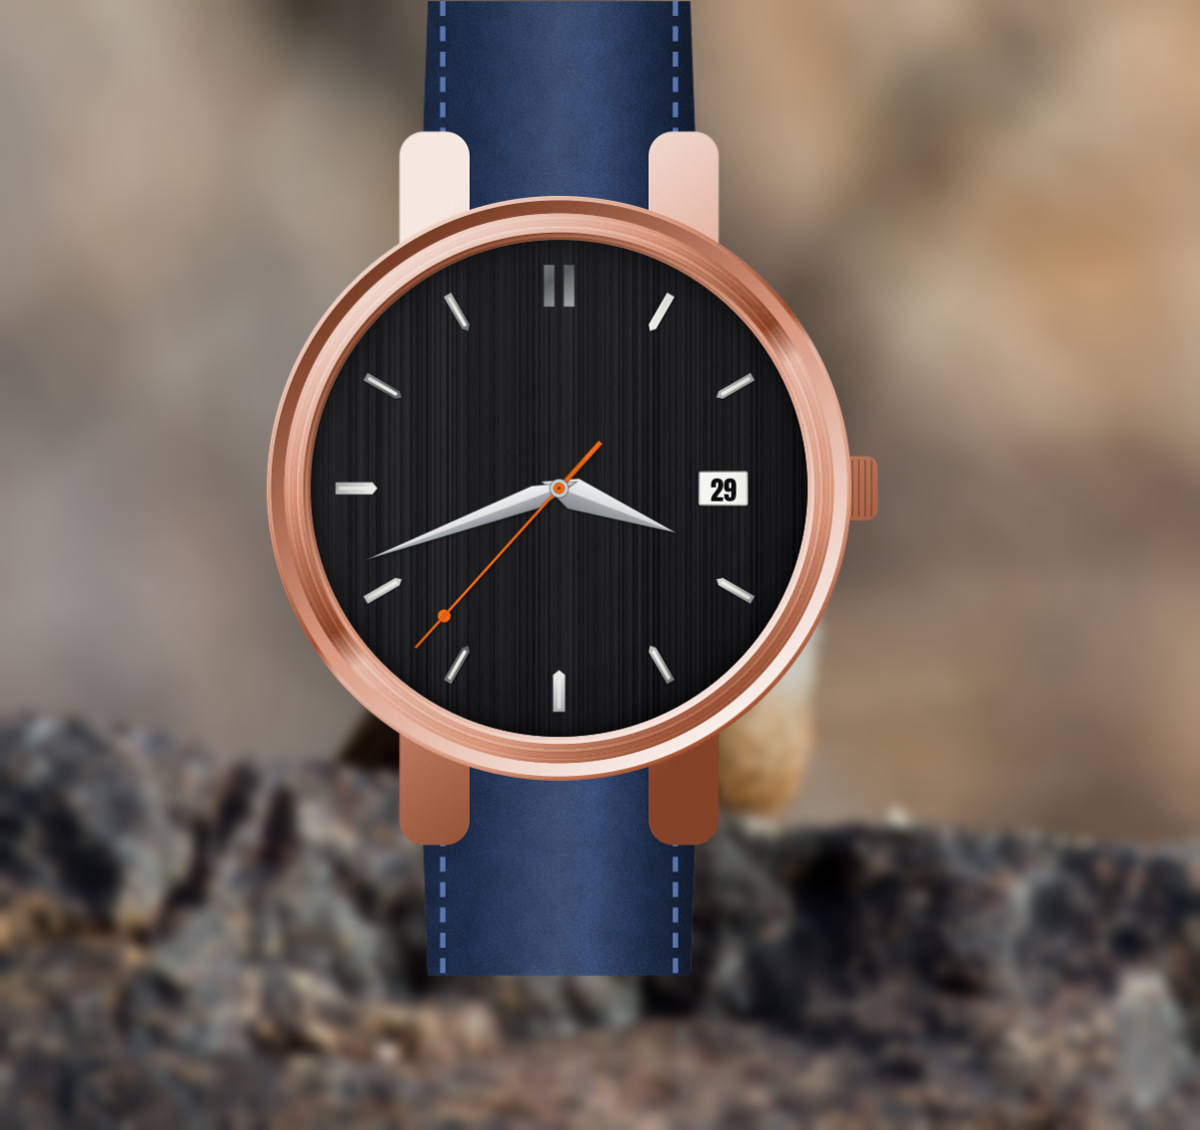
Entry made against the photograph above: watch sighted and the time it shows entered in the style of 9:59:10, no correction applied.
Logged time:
3:41:37
